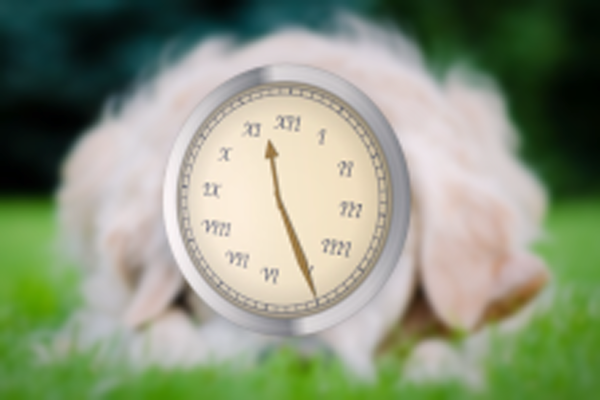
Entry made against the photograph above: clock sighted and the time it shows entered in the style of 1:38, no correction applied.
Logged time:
11:25
